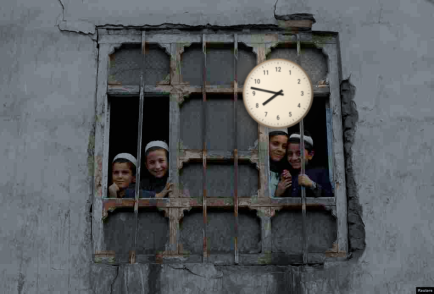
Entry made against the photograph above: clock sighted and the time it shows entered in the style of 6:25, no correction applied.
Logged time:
7:47
